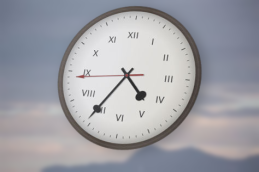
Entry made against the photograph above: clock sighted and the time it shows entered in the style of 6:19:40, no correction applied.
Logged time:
4:35:44
